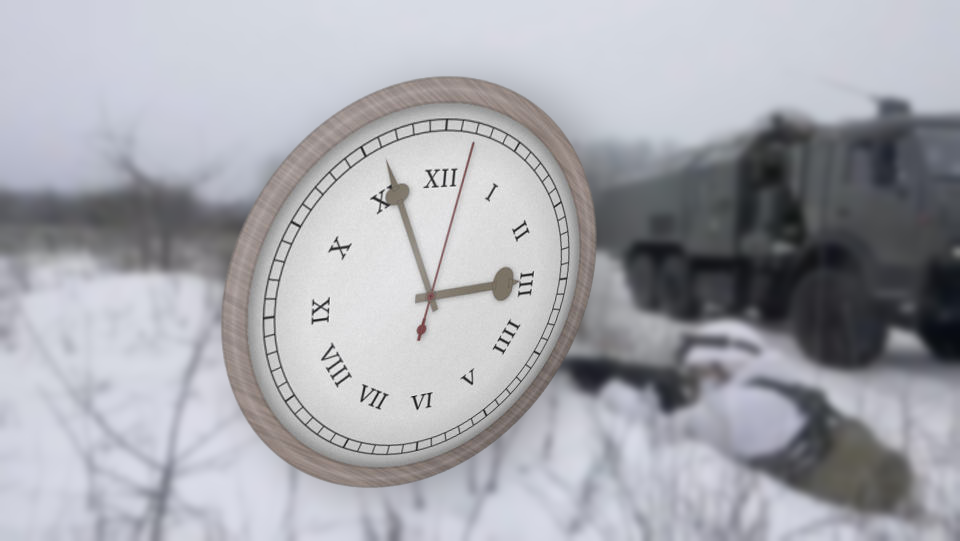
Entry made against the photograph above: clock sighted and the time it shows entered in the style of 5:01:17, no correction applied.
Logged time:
2:56:02
